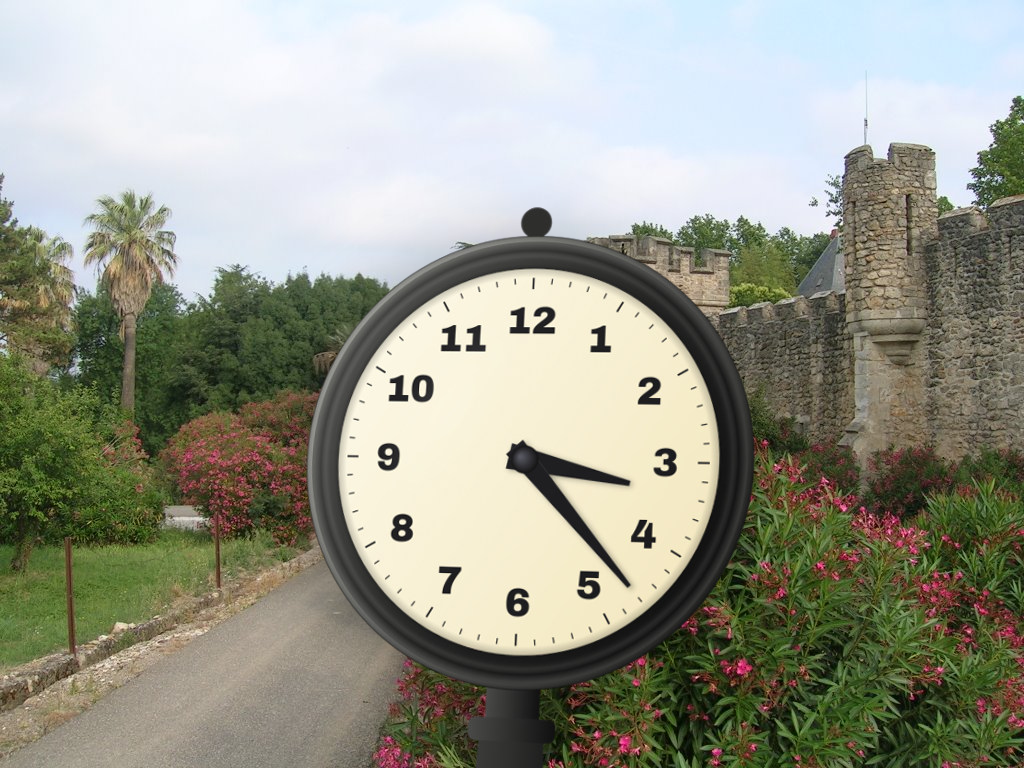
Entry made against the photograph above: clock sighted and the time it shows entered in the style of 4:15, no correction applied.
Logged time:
3:23
